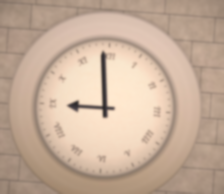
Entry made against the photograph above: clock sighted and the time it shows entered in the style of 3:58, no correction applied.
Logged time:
8:59
